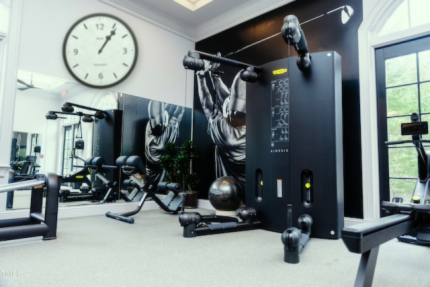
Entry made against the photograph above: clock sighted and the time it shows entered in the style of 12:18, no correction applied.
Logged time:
1:06
